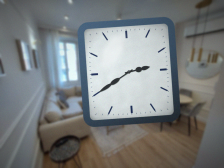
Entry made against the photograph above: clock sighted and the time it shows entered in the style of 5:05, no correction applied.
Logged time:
2:40
